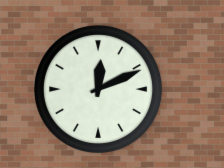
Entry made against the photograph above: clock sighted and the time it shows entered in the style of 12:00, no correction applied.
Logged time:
12:11
